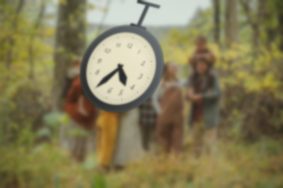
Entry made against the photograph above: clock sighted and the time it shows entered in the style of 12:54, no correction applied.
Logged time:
4:35
